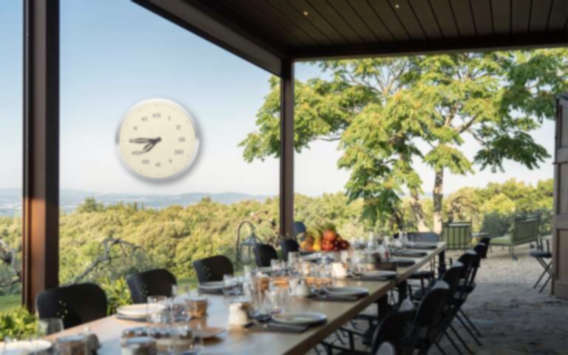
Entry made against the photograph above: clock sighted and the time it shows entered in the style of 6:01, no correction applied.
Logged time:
7:45
